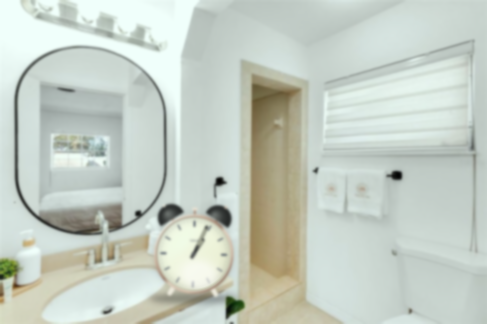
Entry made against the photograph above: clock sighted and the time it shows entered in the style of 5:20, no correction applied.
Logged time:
1:04
